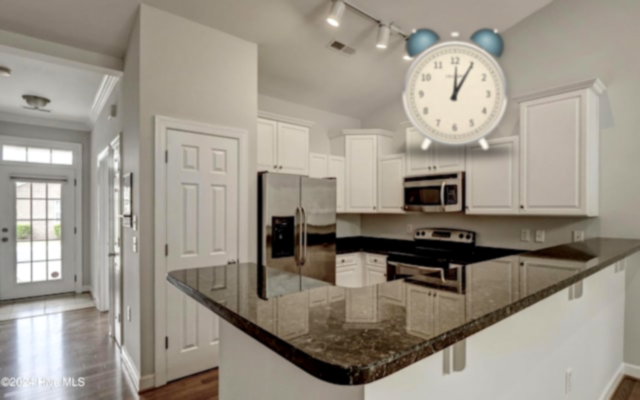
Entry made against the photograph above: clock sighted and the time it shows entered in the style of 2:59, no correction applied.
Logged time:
12:05
